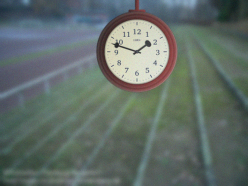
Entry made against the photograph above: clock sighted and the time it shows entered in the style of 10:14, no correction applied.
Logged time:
1:48
